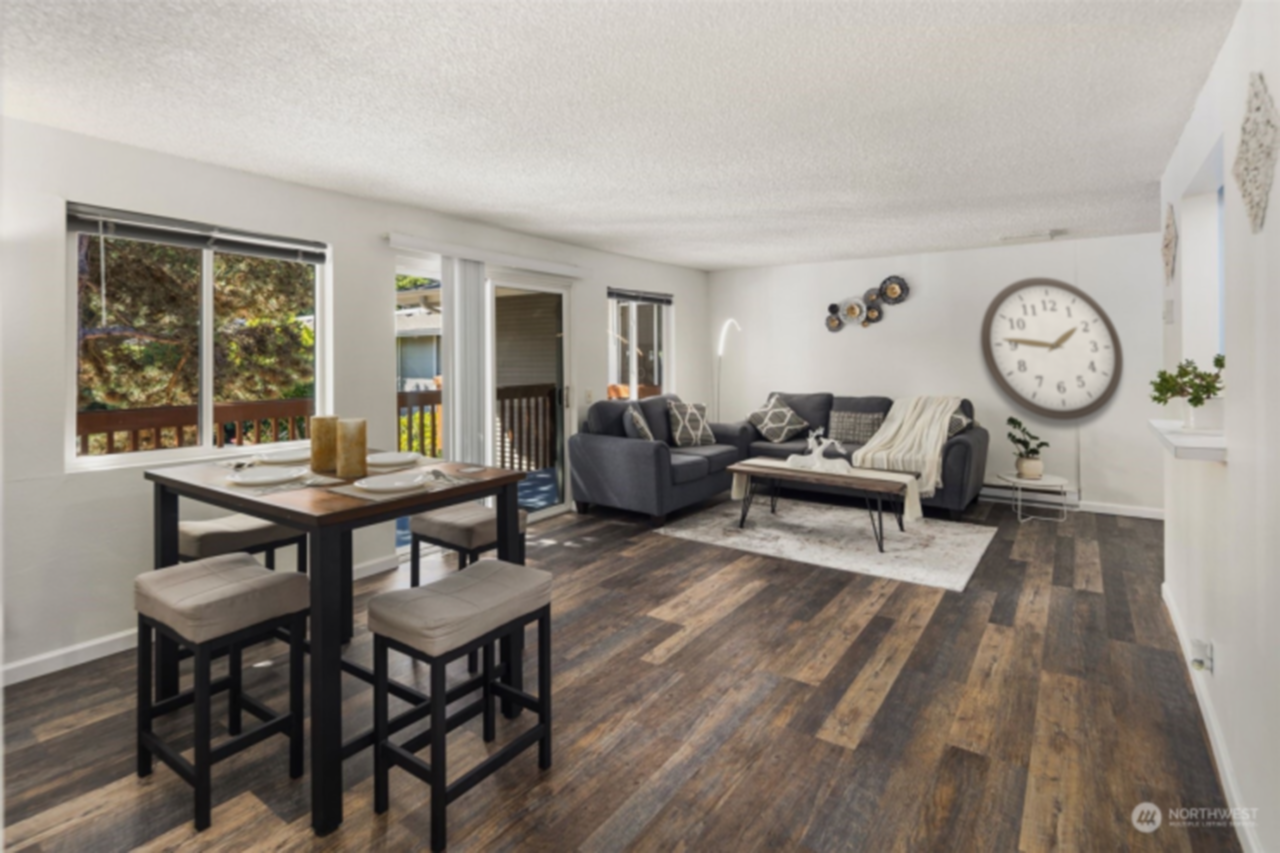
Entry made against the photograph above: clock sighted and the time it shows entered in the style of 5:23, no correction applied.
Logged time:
1:46
